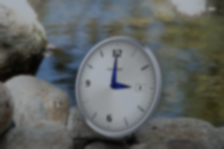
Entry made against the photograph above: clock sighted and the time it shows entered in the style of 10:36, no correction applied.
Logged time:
3:00
